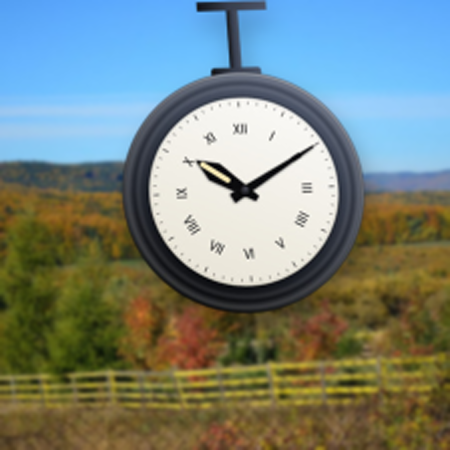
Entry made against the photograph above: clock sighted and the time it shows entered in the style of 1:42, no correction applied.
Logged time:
10:10
